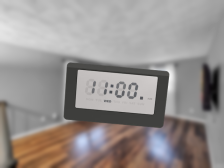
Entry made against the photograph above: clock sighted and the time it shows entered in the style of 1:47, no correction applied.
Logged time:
11:00
